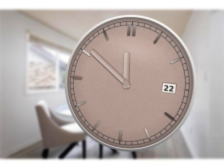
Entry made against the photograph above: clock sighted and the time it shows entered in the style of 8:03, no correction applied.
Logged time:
11:51
